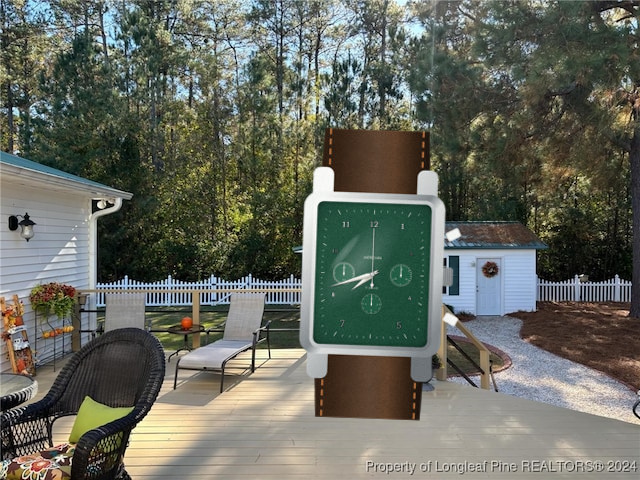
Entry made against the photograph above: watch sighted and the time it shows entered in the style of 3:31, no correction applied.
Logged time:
7:42
